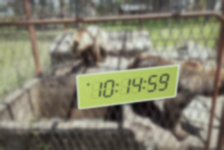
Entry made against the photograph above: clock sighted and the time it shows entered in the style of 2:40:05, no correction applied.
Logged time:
10:14:59
